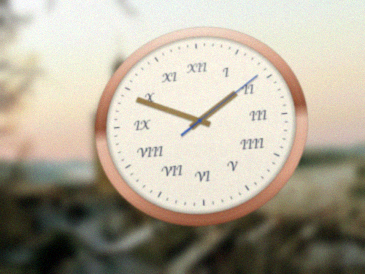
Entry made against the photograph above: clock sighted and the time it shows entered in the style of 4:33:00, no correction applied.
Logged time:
1:49:09
